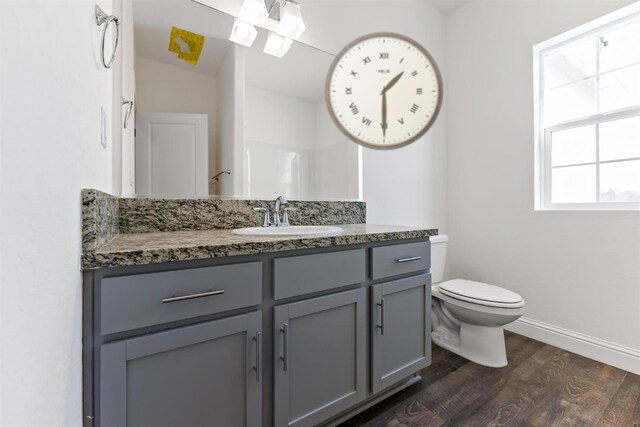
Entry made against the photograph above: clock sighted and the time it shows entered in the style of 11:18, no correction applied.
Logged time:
1:30
